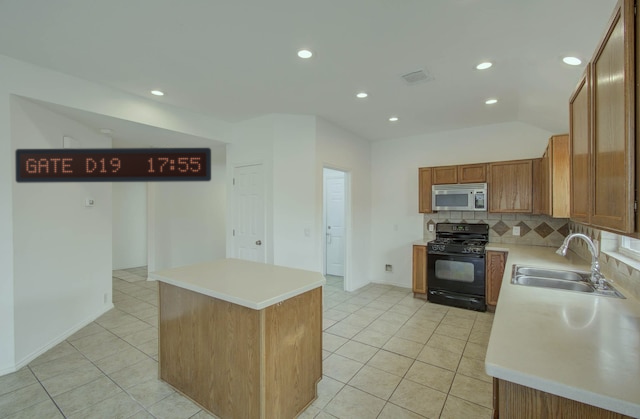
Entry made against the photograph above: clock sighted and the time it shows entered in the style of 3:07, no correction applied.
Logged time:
17:55
